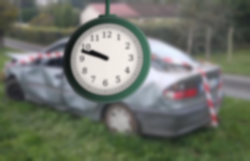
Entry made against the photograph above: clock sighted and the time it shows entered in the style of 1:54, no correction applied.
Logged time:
9:48
